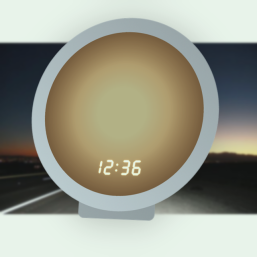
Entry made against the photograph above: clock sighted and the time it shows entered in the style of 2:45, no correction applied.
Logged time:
12:36
